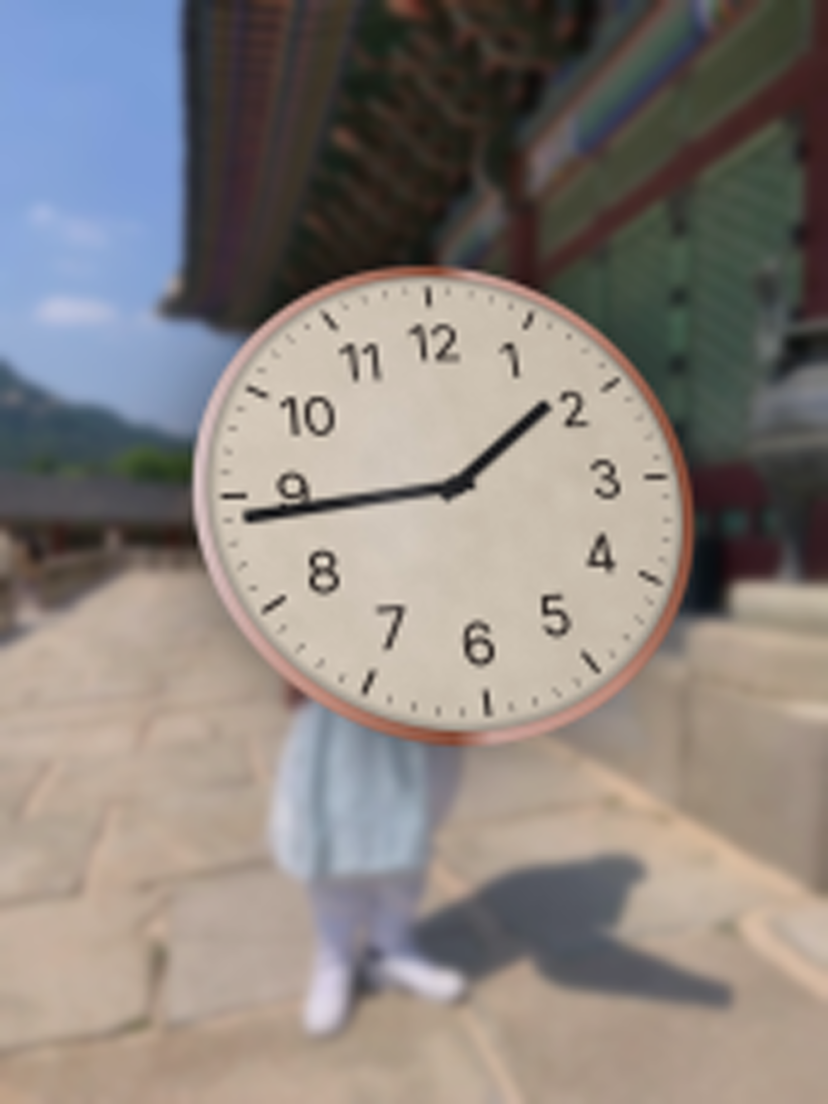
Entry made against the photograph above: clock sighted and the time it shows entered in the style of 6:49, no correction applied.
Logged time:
1:44
